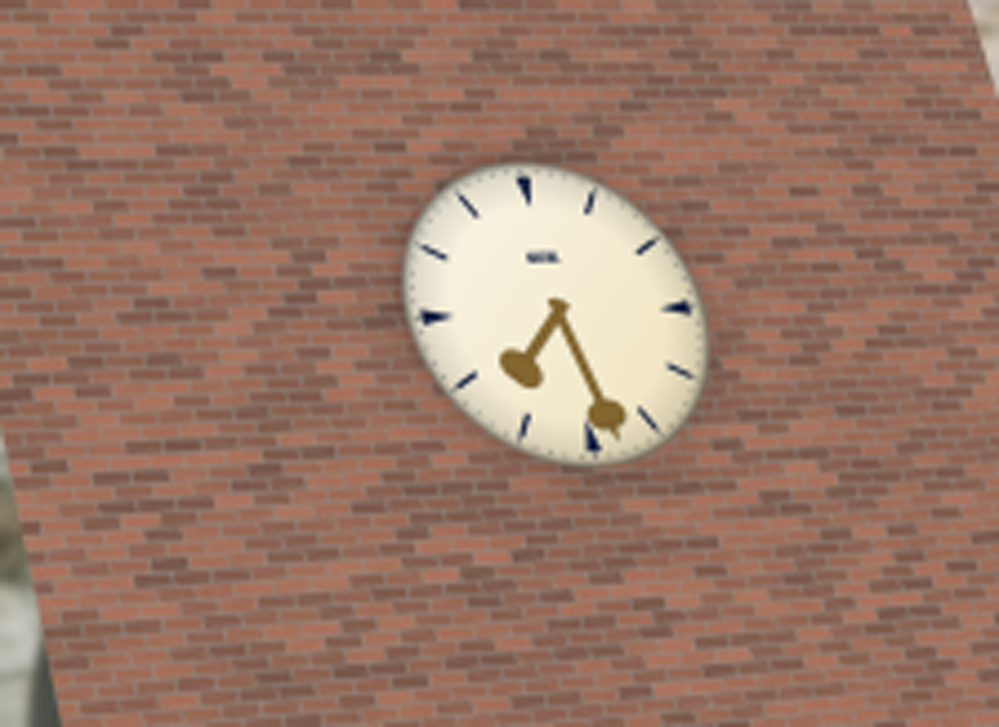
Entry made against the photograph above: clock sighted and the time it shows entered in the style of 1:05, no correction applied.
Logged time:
7:28
